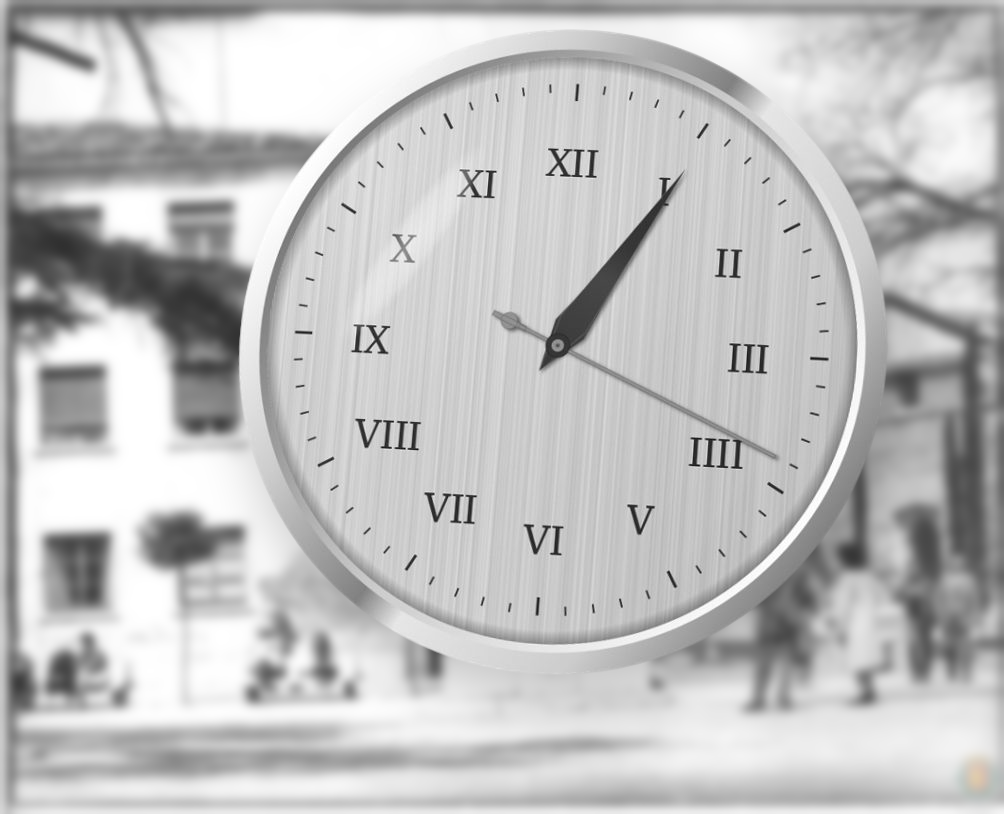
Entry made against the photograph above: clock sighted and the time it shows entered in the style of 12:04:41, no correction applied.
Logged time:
1:05:19
